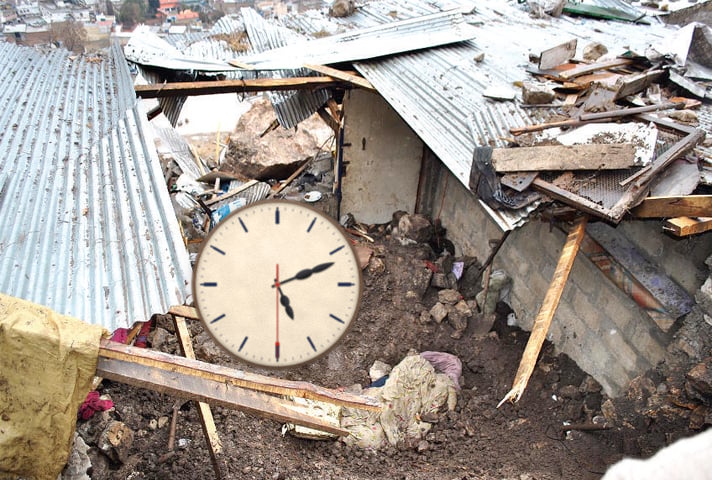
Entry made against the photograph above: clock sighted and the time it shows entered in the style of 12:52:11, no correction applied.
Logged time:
5:11:30
